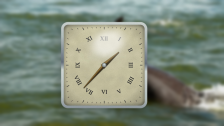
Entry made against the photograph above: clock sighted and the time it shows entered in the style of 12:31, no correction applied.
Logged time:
1:37
